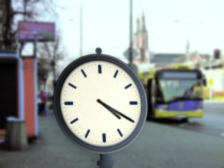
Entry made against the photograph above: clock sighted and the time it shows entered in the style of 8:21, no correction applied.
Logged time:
4:20
